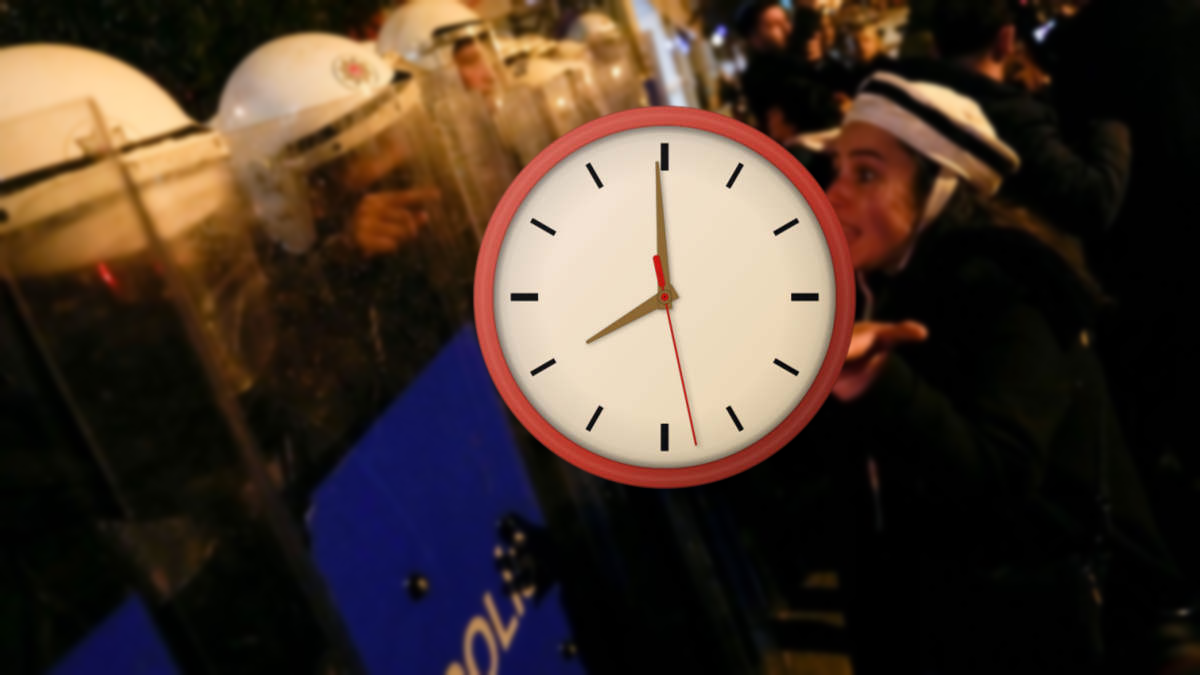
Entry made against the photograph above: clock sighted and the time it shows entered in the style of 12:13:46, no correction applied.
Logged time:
7:59:28
